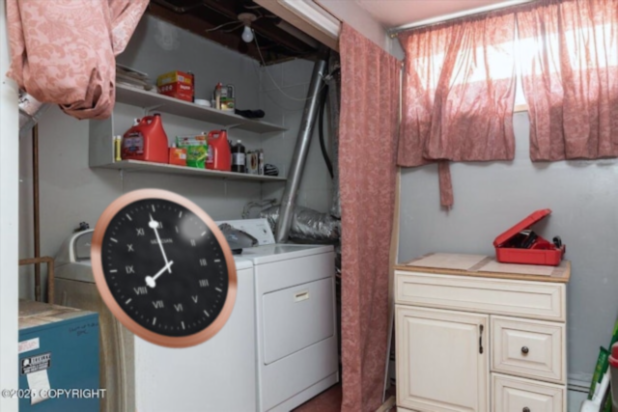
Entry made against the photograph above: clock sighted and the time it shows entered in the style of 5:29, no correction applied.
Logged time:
7:59
